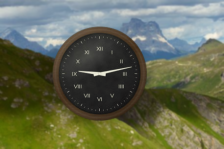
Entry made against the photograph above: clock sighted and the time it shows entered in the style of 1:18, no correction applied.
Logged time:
9:13
